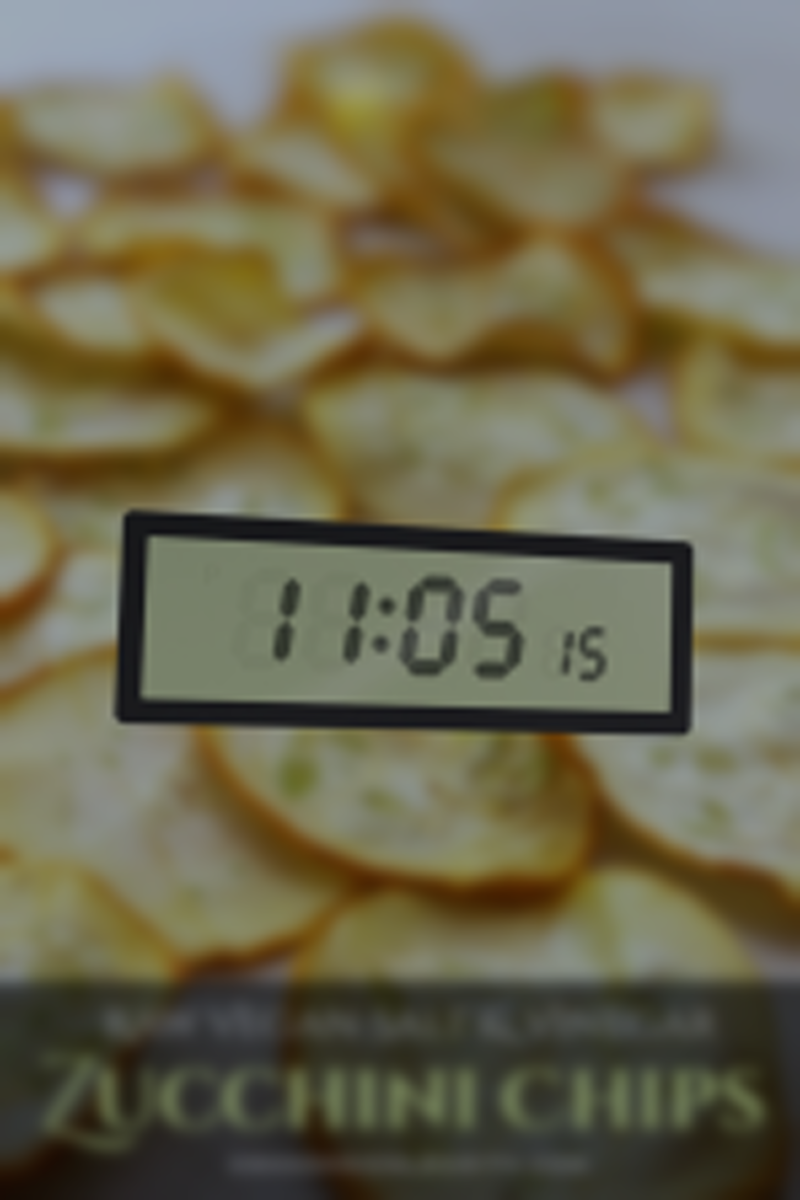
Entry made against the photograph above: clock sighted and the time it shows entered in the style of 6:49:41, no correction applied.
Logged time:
11:05:15
